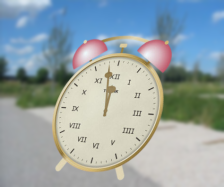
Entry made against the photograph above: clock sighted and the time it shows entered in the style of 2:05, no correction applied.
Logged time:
11:58
